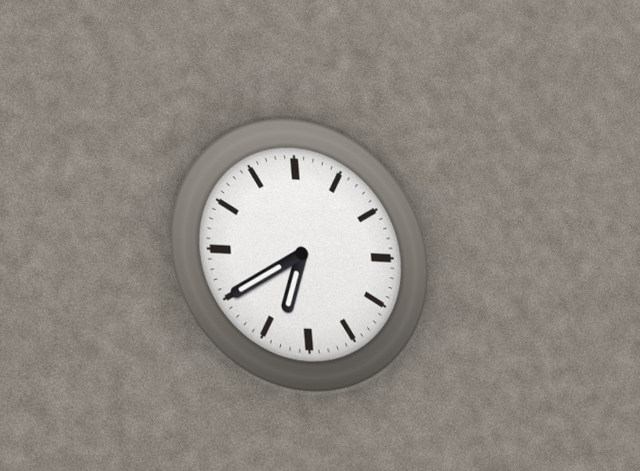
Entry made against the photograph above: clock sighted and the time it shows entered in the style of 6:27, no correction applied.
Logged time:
6:40
